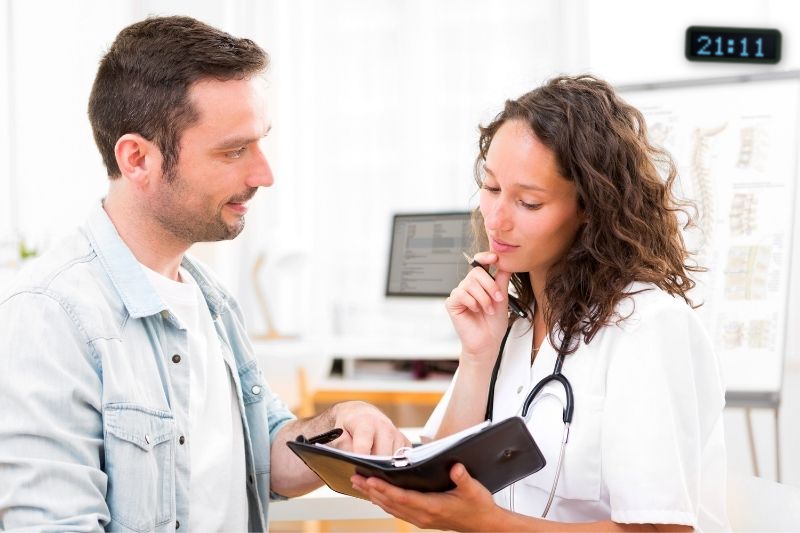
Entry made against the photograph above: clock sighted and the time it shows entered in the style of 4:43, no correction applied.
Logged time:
21:11
